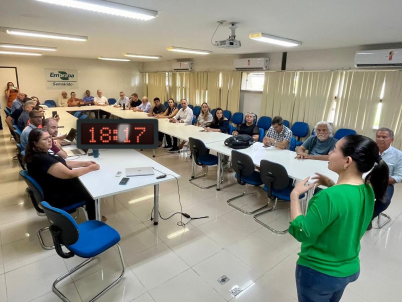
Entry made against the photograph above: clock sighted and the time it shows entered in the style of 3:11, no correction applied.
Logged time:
18:17
